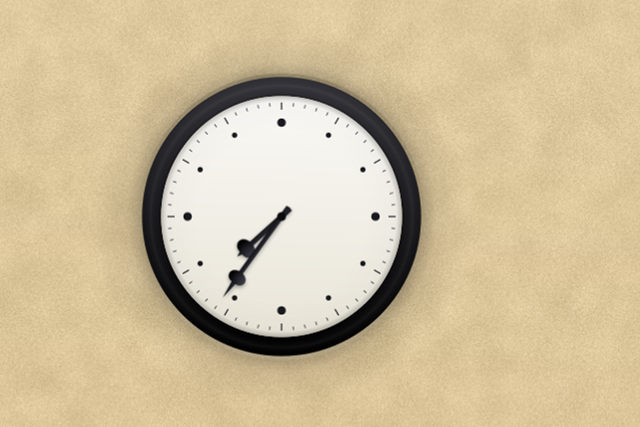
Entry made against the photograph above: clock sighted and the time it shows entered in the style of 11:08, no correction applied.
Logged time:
7:36
